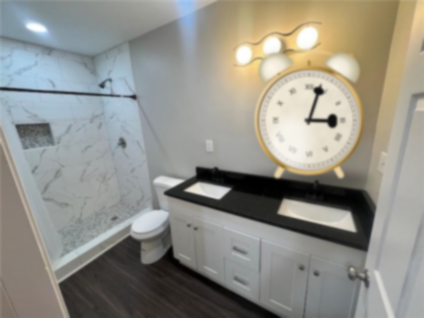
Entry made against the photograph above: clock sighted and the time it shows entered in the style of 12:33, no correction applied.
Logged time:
3:03
